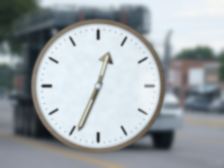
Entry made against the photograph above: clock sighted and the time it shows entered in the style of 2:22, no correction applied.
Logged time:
12:34
